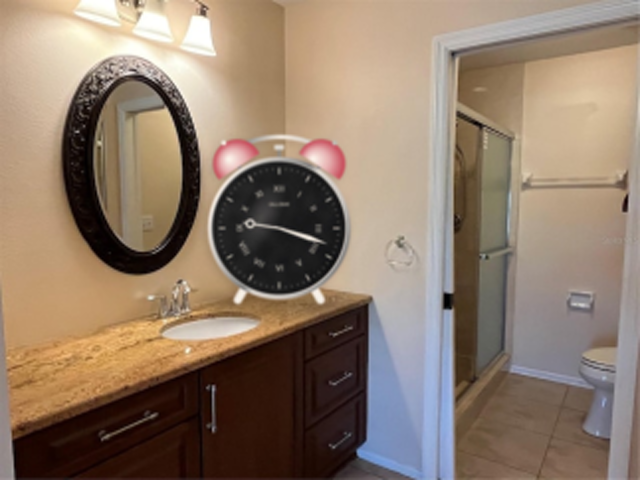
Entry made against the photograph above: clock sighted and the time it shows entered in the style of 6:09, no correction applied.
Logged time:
9:18
